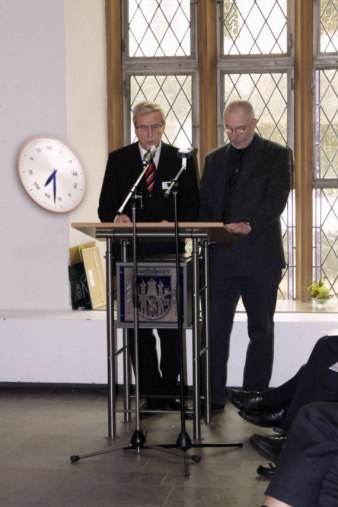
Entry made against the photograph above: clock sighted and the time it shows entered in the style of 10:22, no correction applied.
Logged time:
7:32
